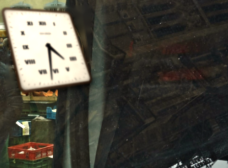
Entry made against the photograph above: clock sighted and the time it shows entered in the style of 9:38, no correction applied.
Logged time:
4:32
